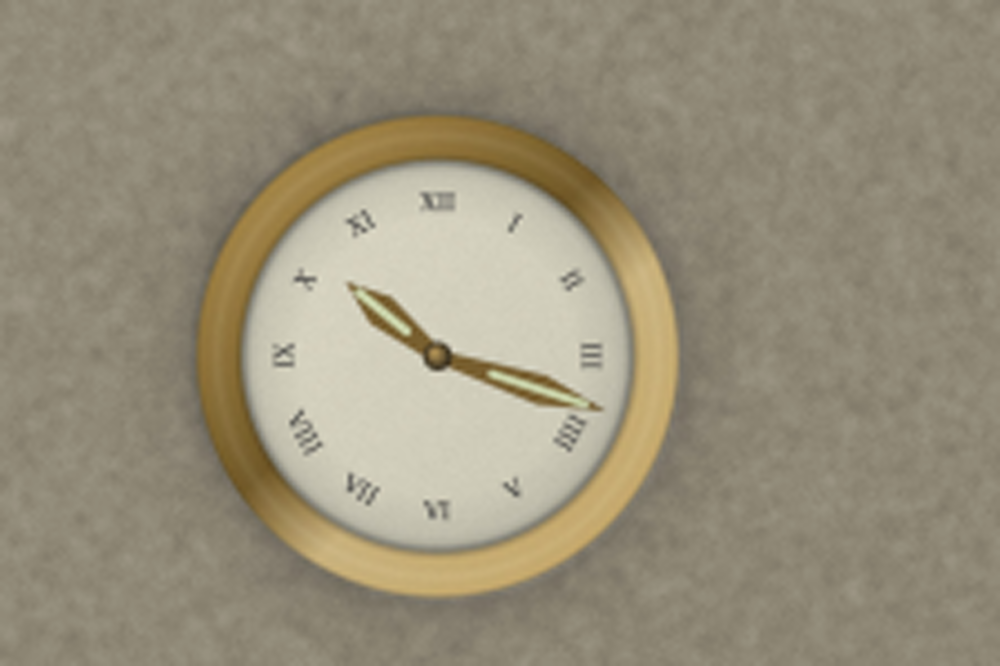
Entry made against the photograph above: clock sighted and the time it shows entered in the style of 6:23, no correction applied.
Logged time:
10:18
